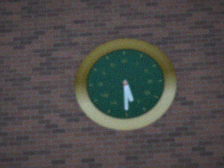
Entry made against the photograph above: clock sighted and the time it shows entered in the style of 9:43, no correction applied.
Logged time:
5:30
